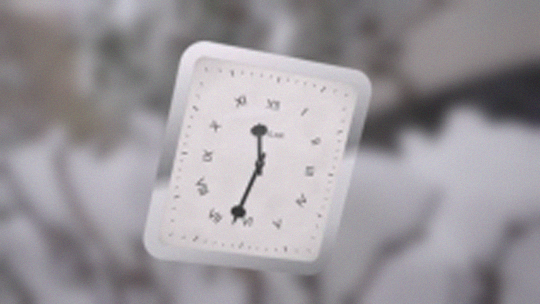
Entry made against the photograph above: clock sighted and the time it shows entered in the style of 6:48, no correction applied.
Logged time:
11:32
